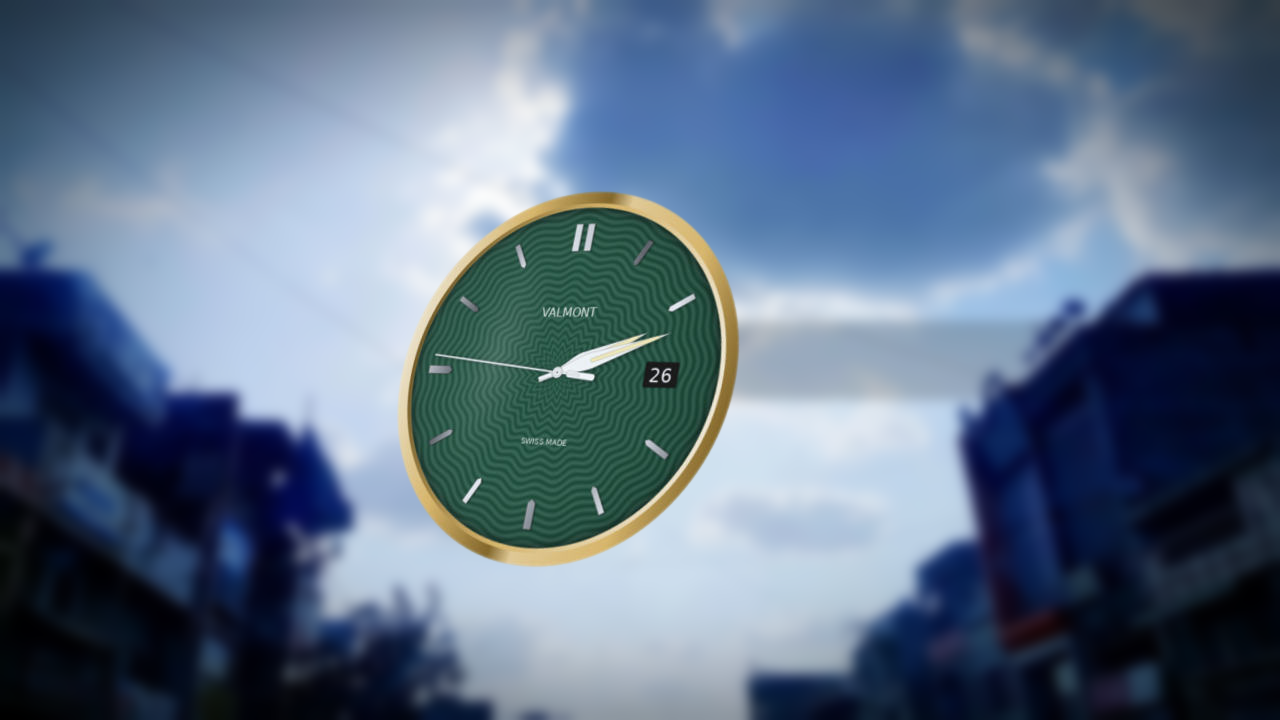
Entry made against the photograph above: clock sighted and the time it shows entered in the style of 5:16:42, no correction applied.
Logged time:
2:11:46
